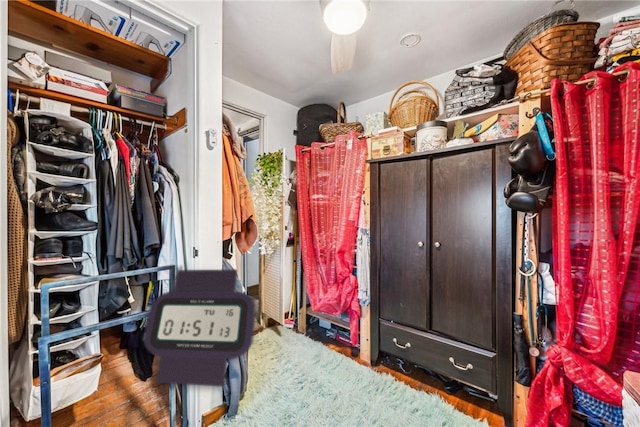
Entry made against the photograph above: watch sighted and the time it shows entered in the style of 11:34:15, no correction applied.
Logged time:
1:51:13
